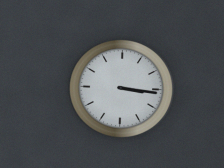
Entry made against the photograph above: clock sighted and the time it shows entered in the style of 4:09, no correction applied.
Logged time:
3:16
